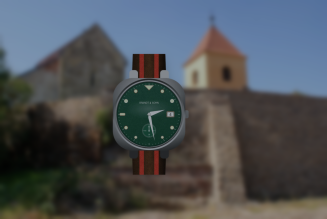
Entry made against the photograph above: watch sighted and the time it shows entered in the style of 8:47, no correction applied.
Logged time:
2:28
